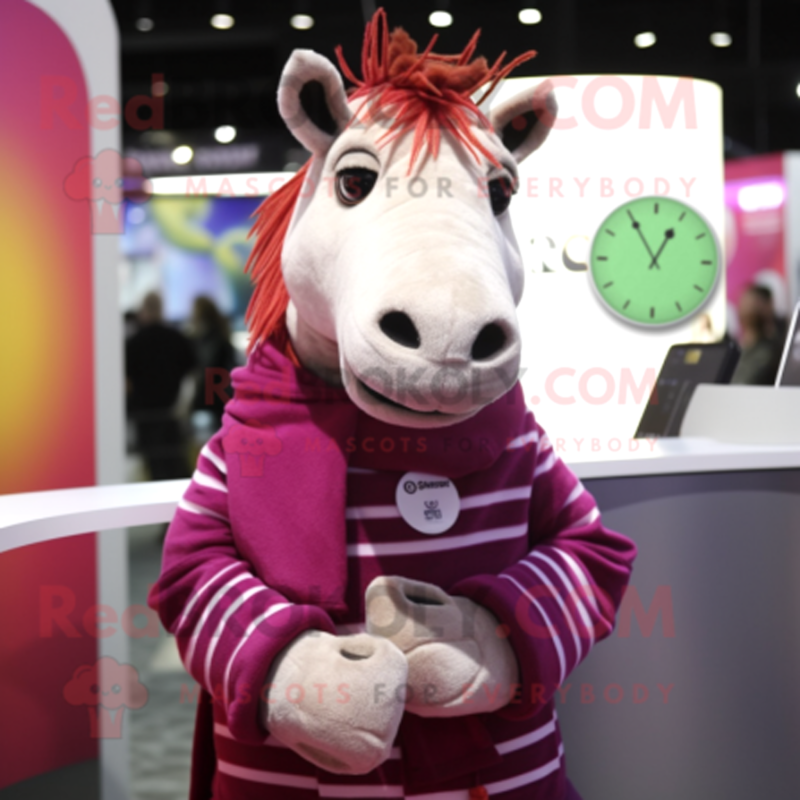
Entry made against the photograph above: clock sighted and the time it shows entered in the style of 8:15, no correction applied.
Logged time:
12:55
